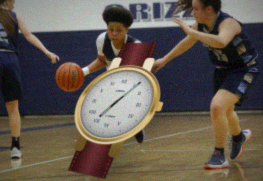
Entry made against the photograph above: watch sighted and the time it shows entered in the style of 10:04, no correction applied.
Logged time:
7:06
